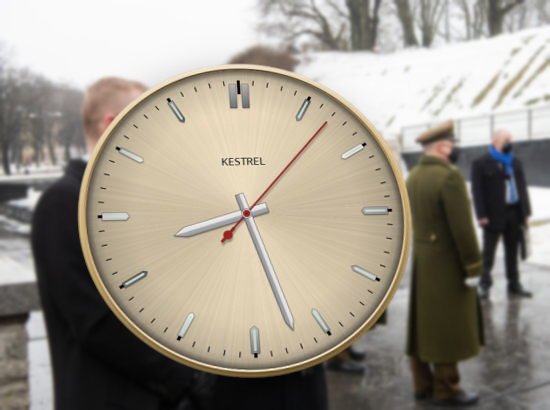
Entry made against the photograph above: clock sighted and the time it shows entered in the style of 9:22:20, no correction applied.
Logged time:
8:27:07
